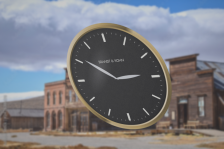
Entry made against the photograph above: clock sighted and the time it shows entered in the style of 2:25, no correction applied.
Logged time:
2:51
